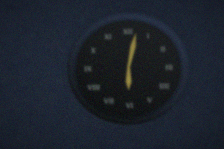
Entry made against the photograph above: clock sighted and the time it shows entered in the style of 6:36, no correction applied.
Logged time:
6:02
